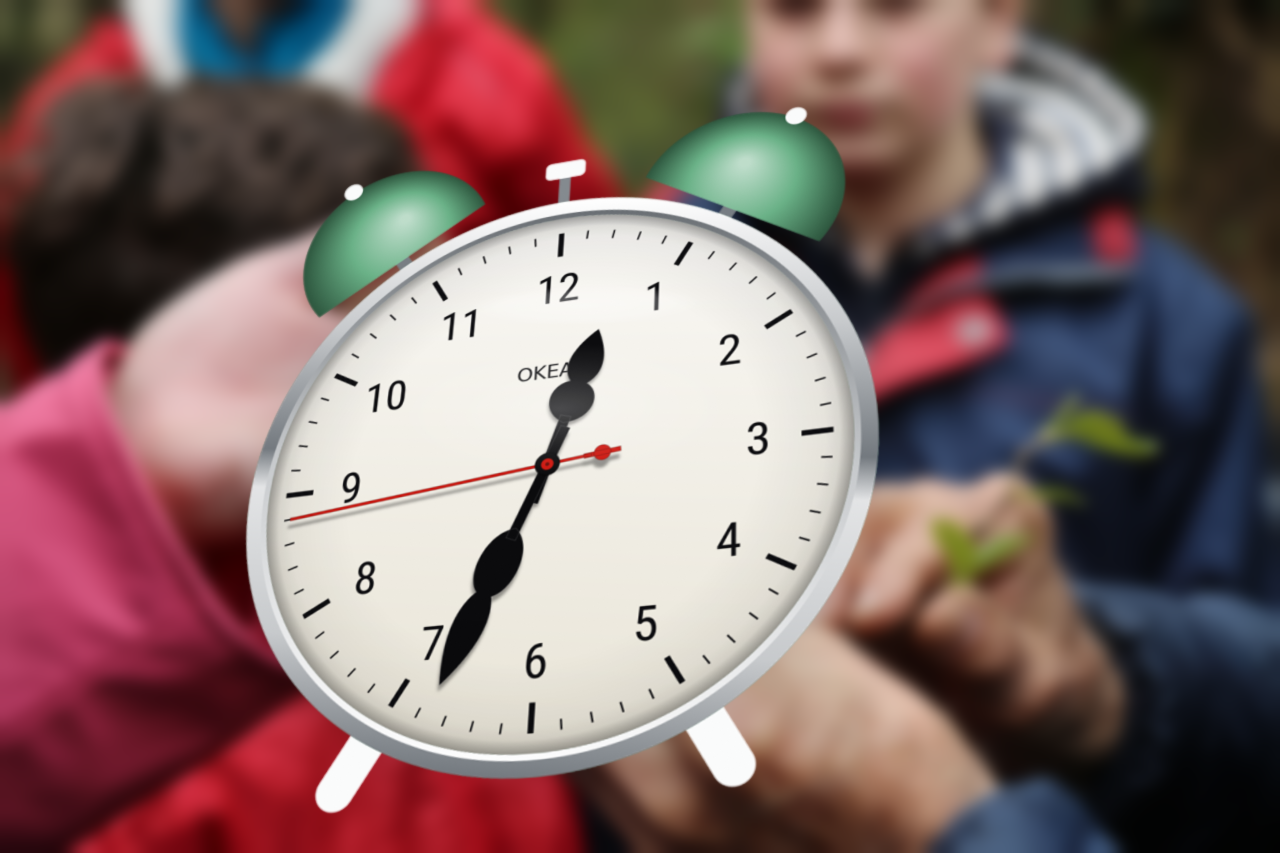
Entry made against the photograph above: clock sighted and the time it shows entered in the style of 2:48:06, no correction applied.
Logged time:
12:33:44
